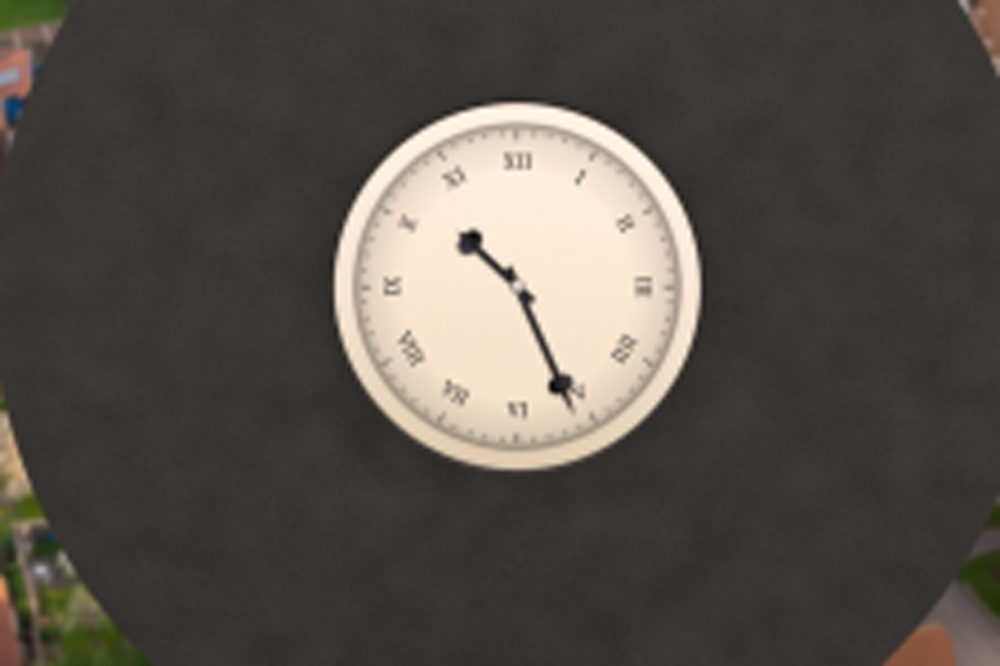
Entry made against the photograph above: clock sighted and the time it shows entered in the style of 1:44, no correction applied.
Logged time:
10:26
